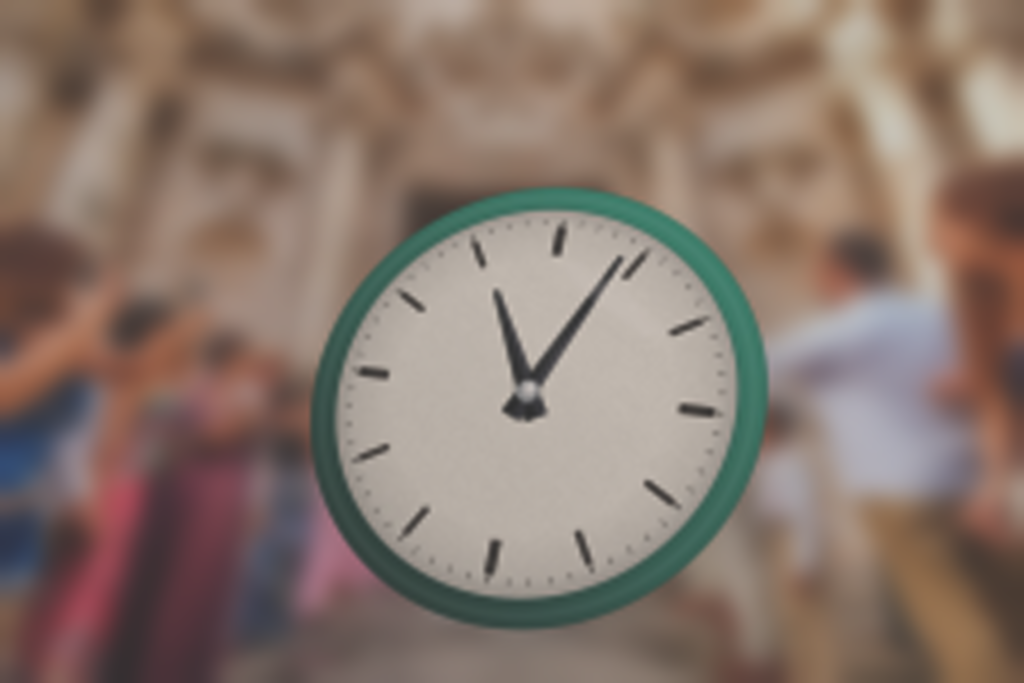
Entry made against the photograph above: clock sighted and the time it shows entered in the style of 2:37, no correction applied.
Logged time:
11:04
